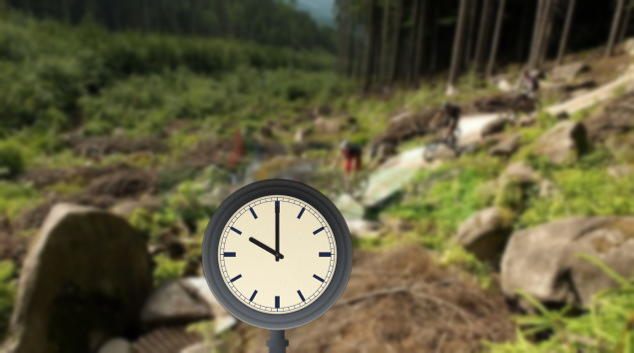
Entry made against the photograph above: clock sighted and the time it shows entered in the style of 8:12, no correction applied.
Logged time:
10:00
